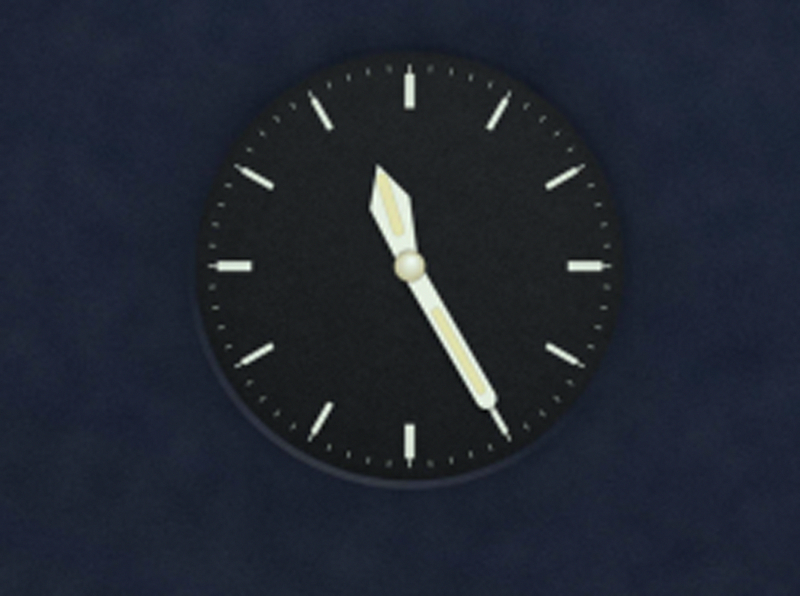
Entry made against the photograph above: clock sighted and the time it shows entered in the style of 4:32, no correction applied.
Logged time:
11:25
